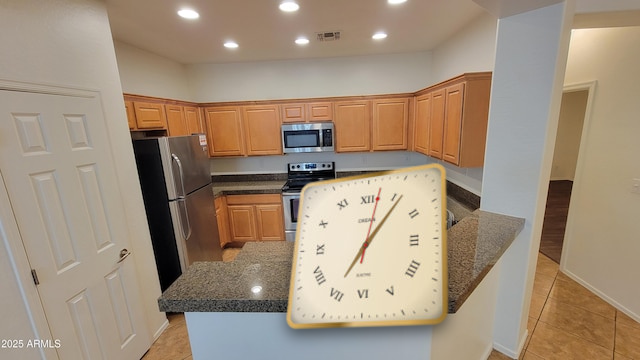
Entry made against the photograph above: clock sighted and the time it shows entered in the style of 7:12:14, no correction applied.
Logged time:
7:06:02
